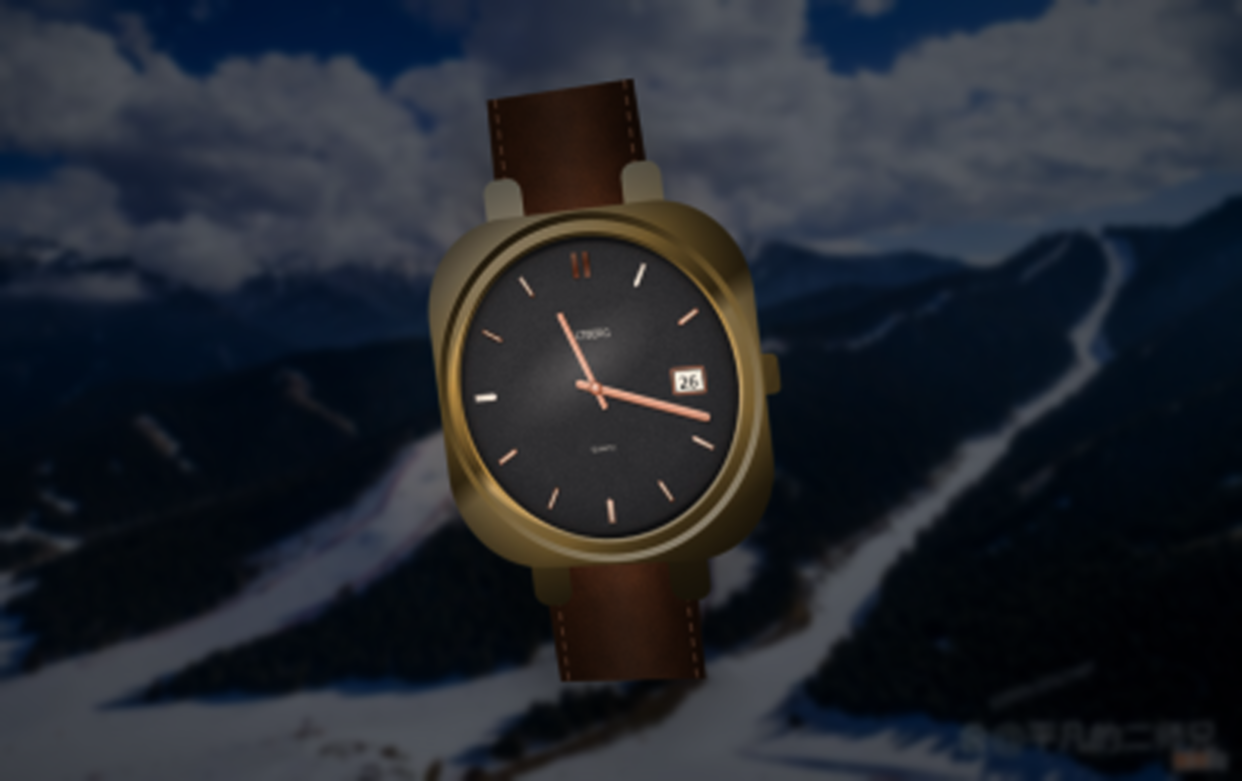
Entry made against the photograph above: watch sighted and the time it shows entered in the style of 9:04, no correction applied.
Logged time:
11:18
